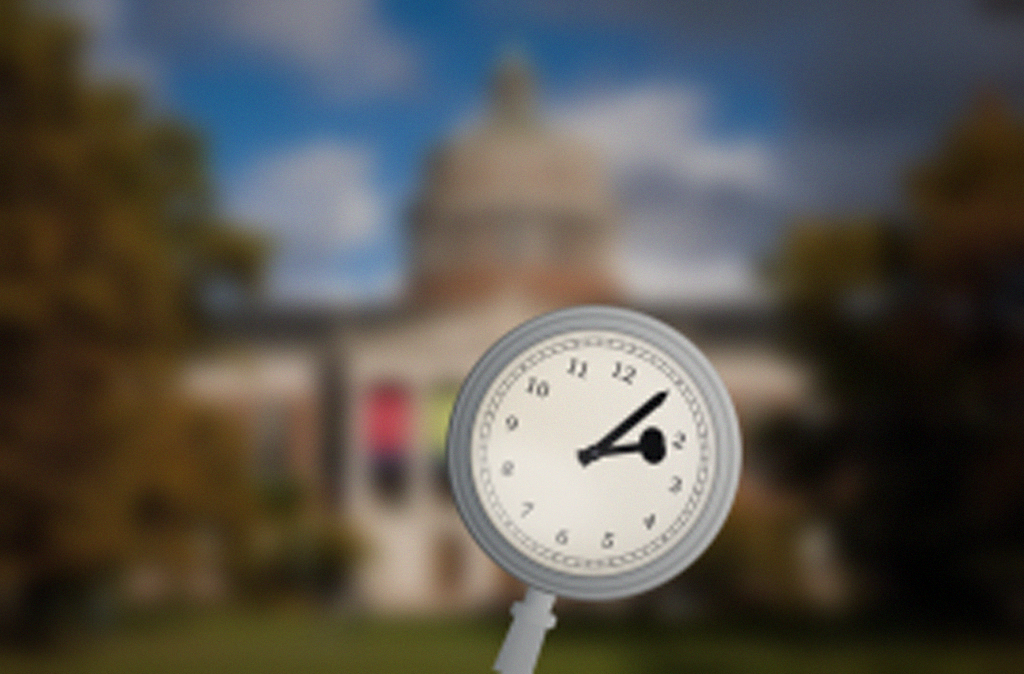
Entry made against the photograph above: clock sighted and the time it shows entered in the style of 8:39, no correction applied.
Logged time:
2:05
